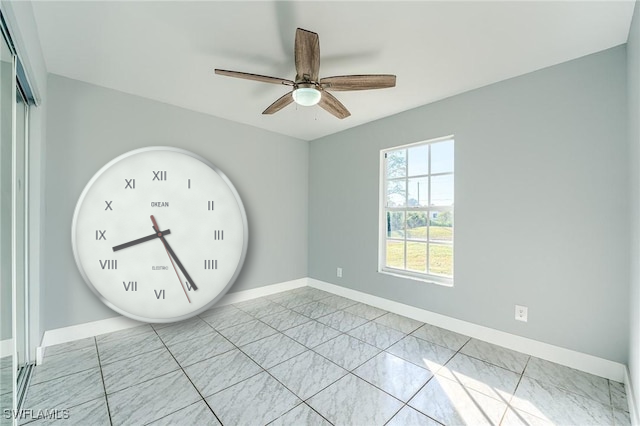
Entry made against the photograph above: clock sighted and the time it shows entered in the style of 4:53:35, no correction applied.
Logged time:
8:24:26
